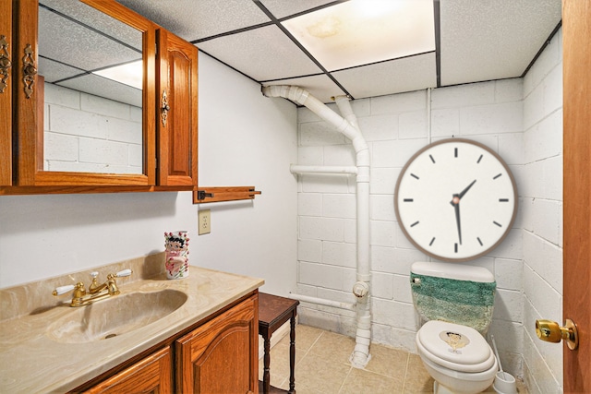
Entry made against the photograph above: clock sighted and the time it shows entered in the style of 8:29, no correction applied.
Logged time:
1:29
